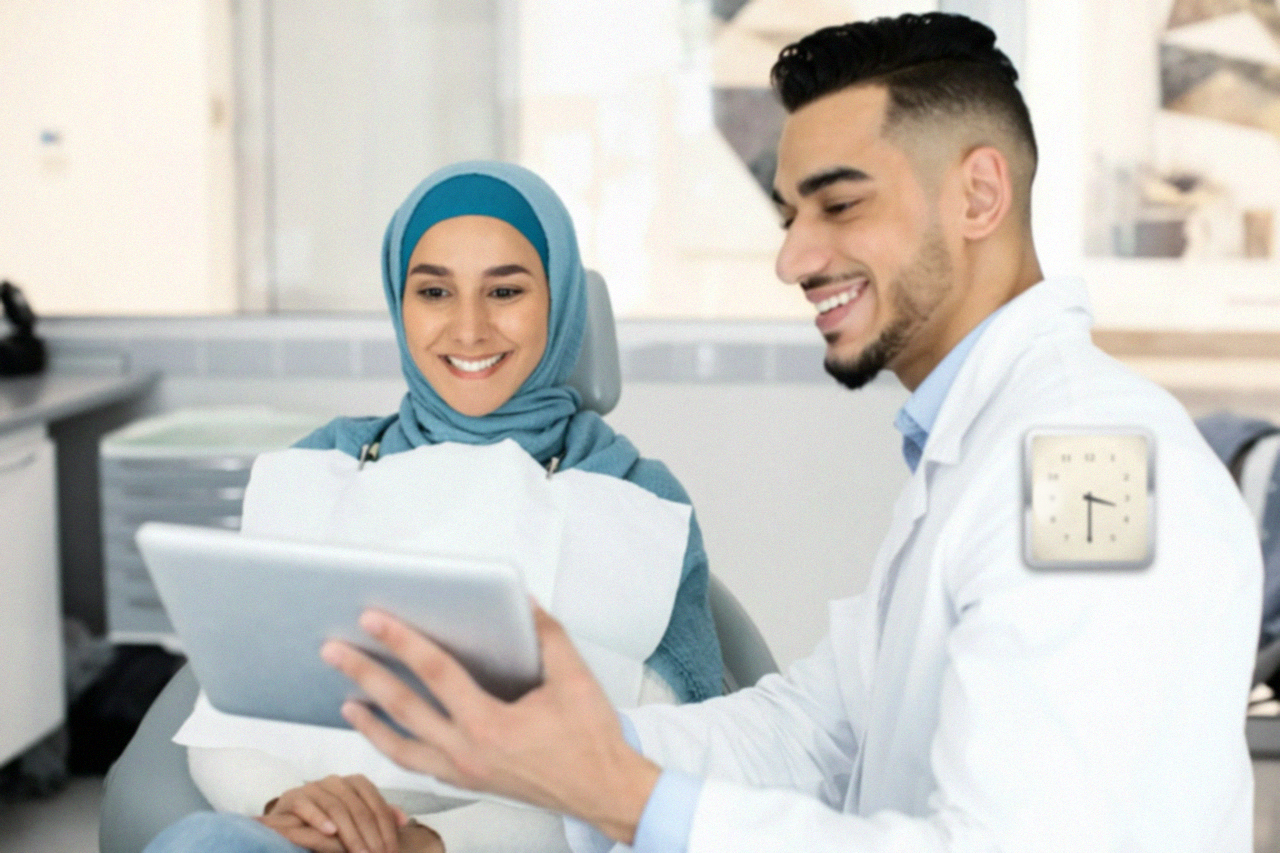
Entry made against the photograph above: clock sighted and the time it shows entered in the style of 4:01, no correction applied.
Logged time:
3:30
